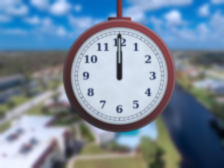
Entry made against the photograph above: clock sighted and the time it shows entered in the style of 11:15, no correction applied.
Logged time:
12:00
